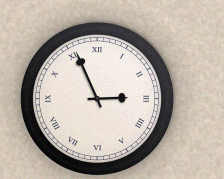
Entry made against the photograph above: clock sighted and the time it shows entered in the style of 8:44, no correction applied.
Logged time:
2:56
